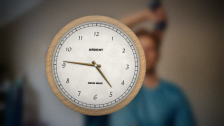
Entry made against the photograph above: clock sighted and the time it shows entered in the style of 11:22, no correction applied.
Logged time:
4:46
